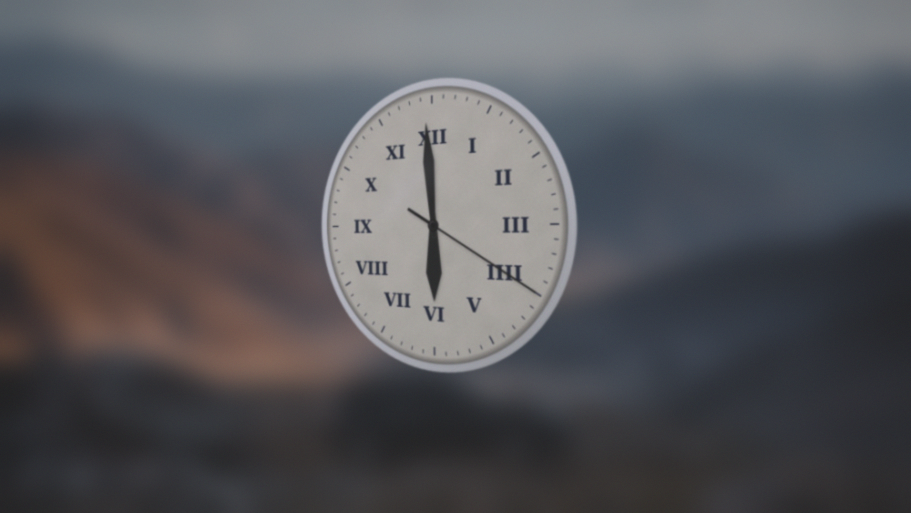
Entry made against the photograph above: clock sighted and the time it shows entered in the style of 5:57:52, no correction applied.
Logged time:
5:59:20
